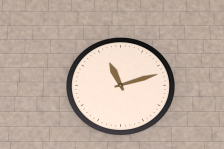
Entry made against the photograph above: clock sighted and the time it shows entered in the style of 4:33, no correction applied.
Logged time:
11:12
